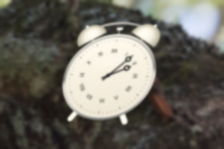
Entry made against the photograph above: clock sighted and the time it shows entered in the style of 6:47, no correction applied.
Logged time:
2:07
